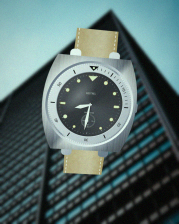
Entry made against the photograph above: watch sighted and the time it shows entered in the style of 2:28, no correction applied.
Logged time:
8:31
